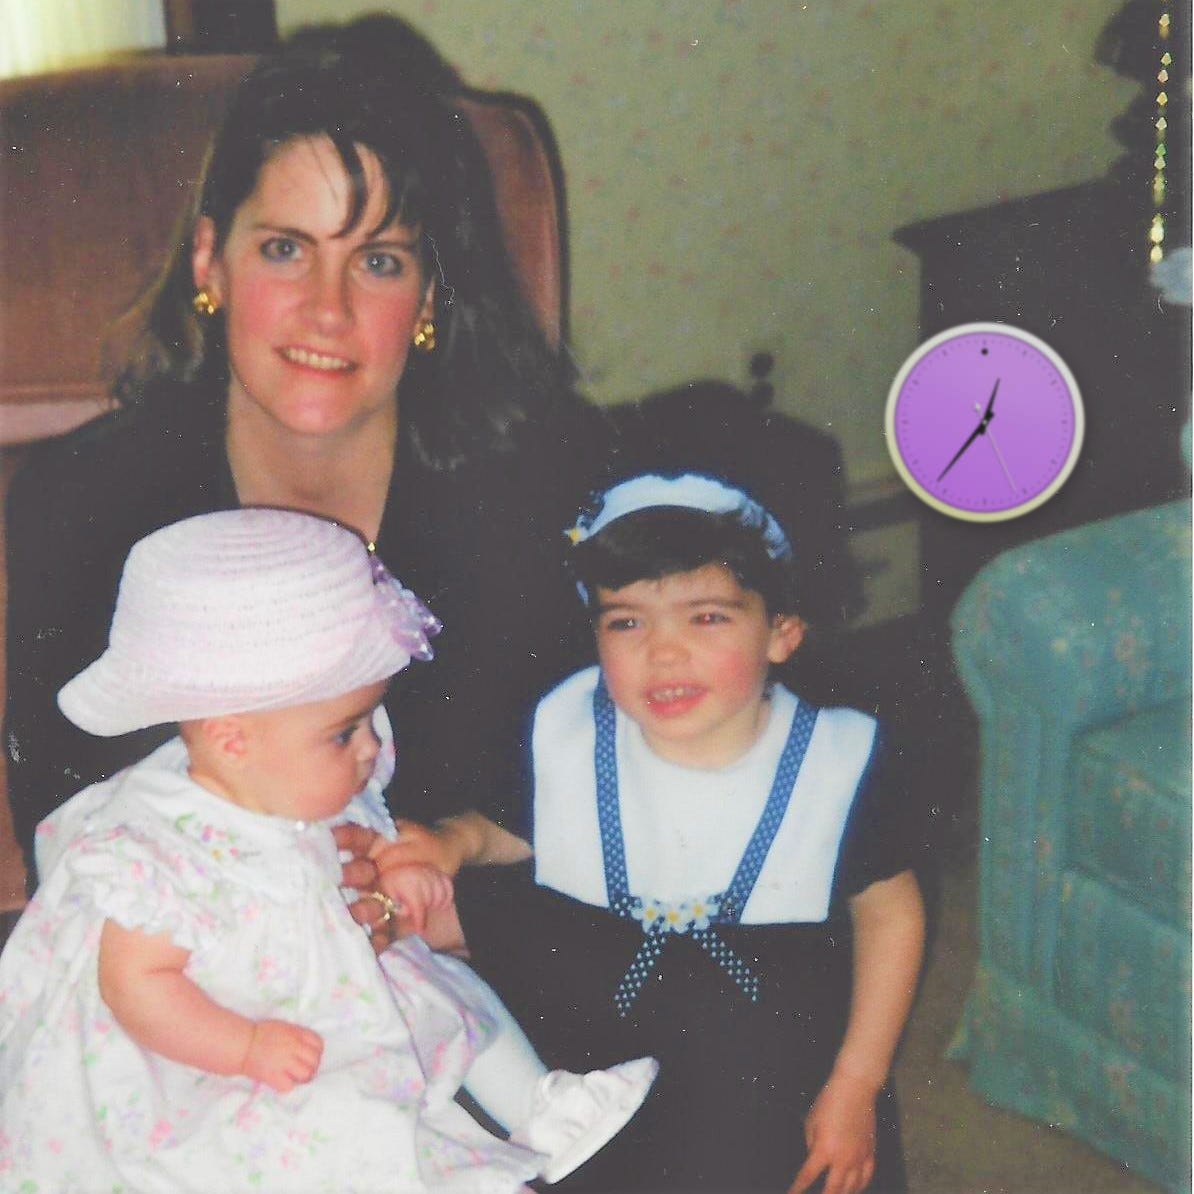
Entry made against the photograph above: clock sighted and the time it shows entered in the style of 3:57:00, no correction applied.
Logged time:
12:36:26
